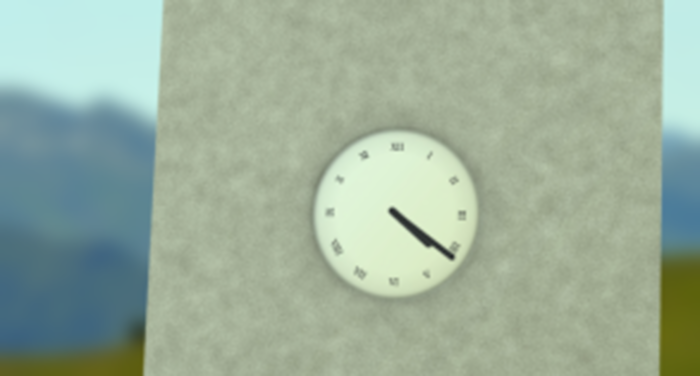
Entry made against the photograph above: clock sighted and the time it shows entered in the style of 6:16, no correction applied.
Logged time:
4:21
